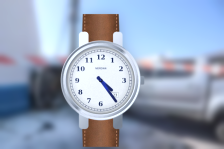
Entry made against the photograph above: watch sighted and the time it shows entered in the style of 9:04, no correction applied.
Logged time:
4:24
